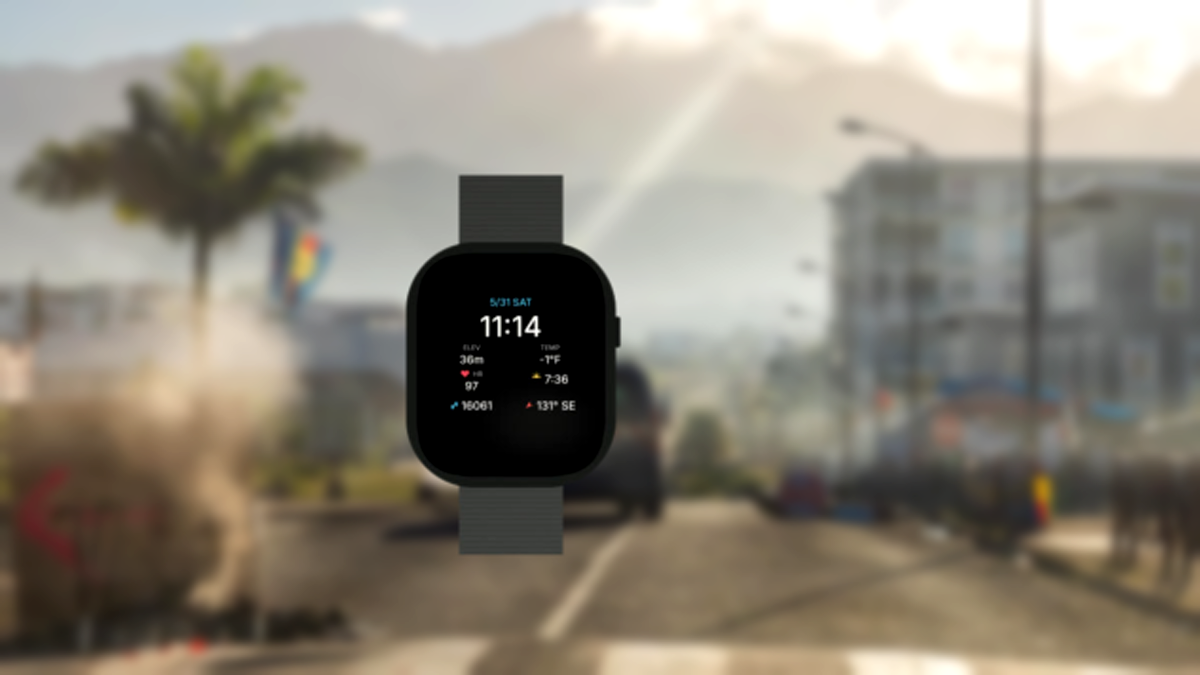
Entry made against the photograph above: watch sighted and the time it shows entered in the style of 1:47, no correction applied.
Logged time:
11:14
